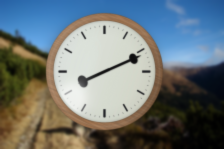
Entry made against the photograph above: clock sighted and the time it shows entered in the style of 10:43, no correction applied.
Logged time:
8:11
